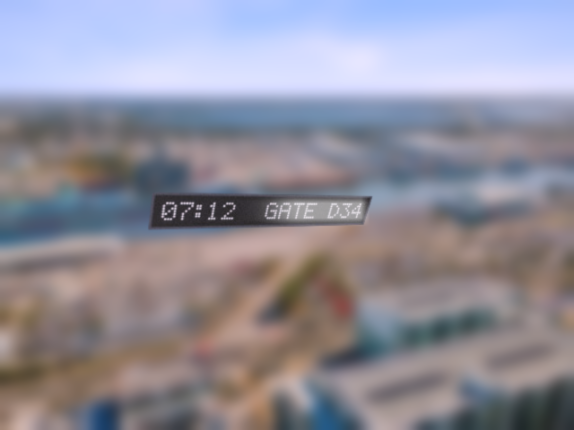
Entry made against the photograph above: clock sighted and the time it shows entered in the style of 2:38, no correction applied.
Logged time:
7:12
